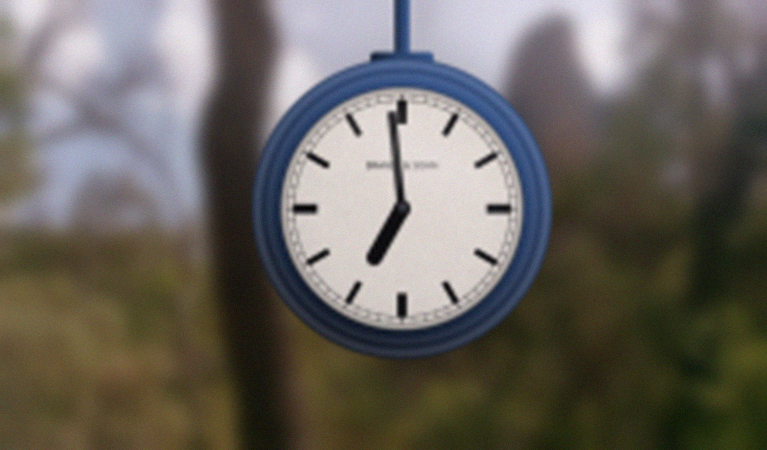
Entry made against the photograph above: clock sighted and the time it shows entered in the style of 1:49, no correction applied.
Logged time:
6:59
